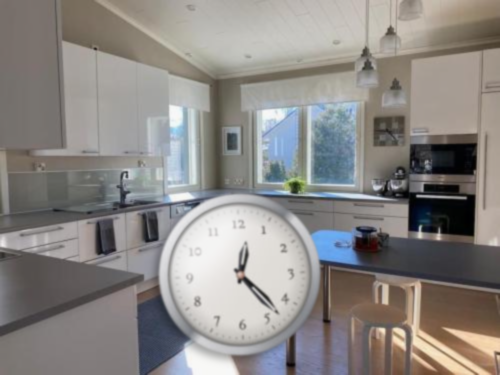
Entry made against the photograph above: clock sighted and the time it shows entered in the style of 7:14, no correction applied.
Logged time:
12:23
